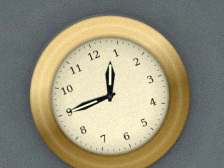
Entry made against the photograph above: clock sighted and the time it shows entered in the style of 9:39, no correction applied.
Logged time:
12:45
